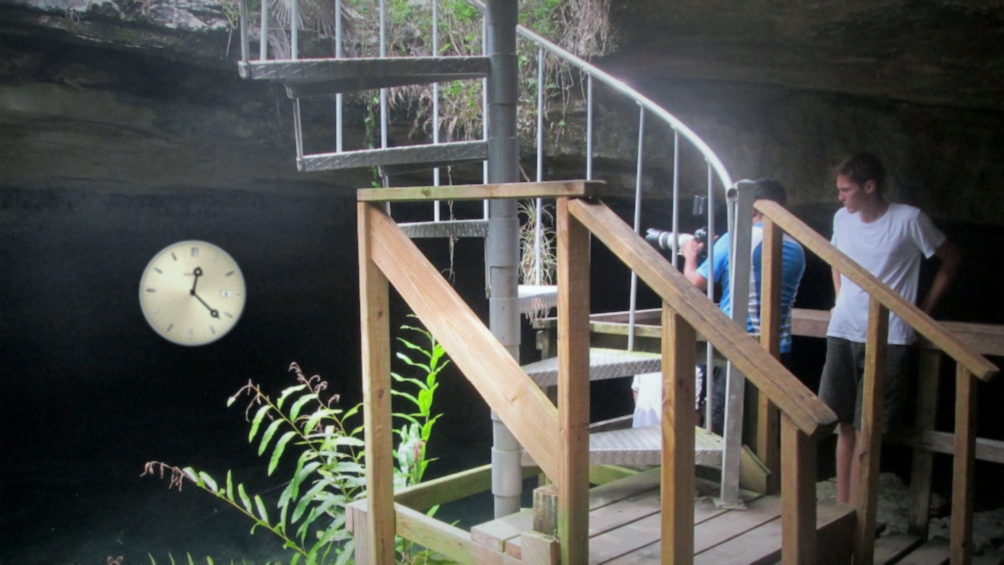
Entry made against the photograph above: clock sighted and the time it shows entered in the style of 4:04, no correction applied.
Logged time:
12:22
